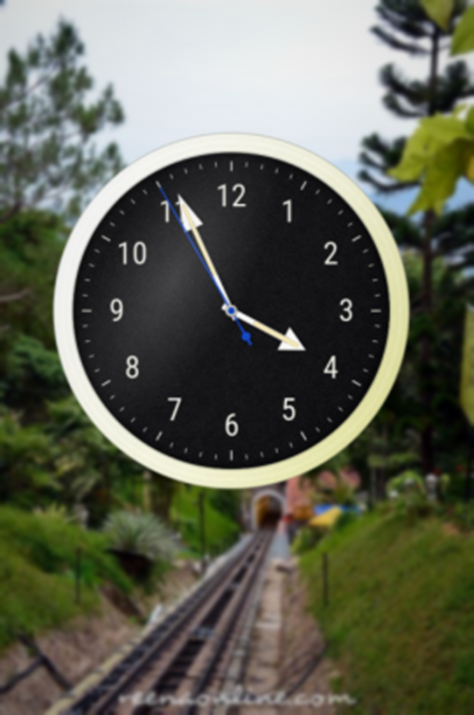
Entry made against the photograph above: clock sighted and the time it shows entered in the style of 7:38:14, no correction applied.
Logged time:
3:55:55
